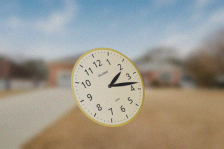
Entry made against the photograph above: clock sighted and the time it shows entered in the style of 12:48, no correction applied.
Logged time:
2:18
